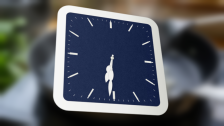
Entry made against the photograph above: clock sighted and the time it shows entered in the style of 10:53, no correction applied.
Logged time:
6:31
